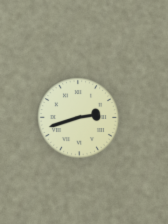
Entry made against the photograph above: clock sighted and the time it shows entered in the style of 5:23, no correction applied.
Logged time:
2:42
